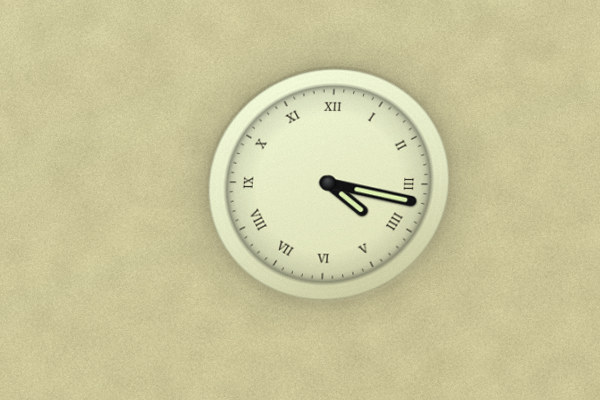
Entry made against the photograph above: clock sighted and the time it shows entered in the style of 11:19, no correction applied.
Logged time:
4:17
